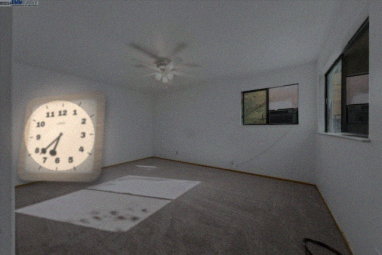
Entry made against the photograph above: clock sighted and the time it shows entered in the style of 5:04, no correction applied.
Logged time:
6:38
